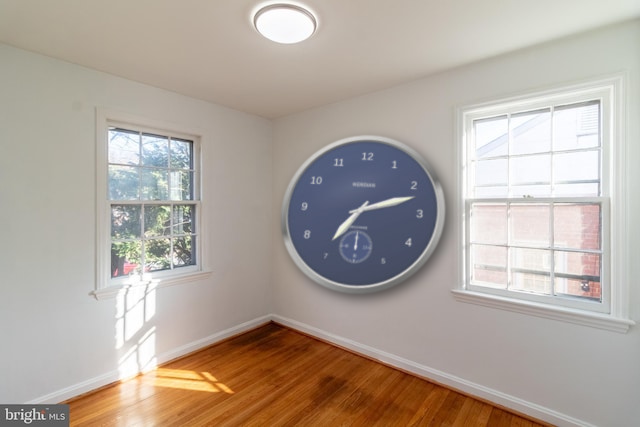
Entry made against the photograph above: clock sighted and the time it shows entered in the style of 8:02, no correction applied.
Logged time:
7:12
